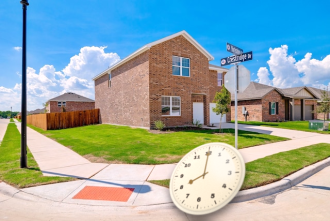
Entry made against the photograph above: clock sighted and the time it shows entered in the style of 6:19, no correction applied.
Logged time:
8:00
